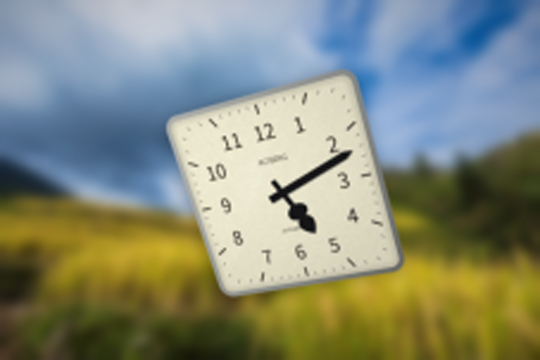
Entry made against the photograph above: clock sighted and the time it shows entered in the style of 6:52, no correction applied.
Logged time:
5:12
